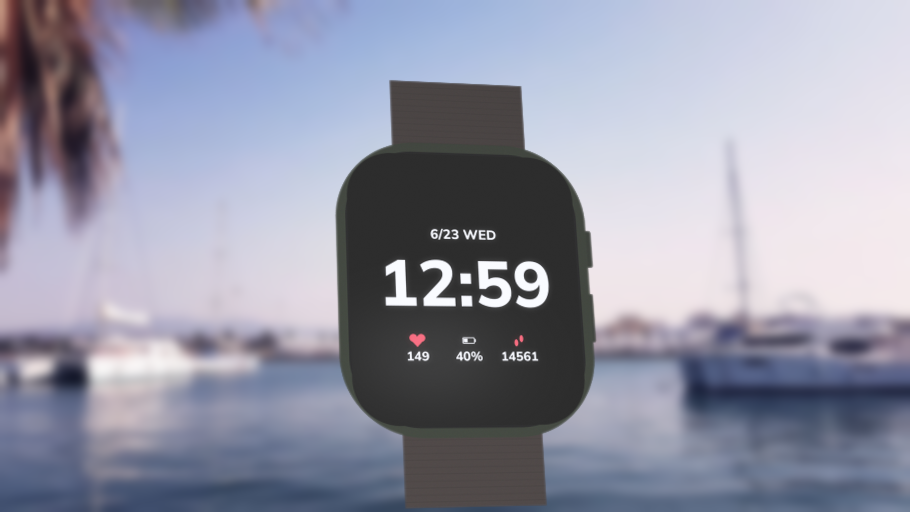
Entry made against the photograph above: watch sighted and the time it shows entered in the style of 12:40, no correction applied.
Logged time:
12:59
